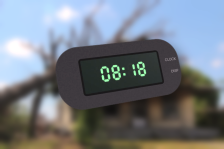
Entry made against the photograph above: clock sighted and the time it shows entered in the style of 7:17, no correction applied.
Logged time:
8:18
